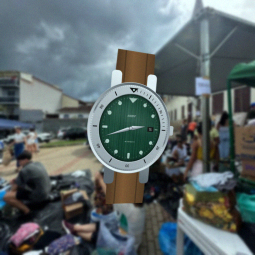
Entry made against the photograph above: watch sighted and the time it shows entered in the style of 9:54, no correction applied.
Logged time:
2:42
